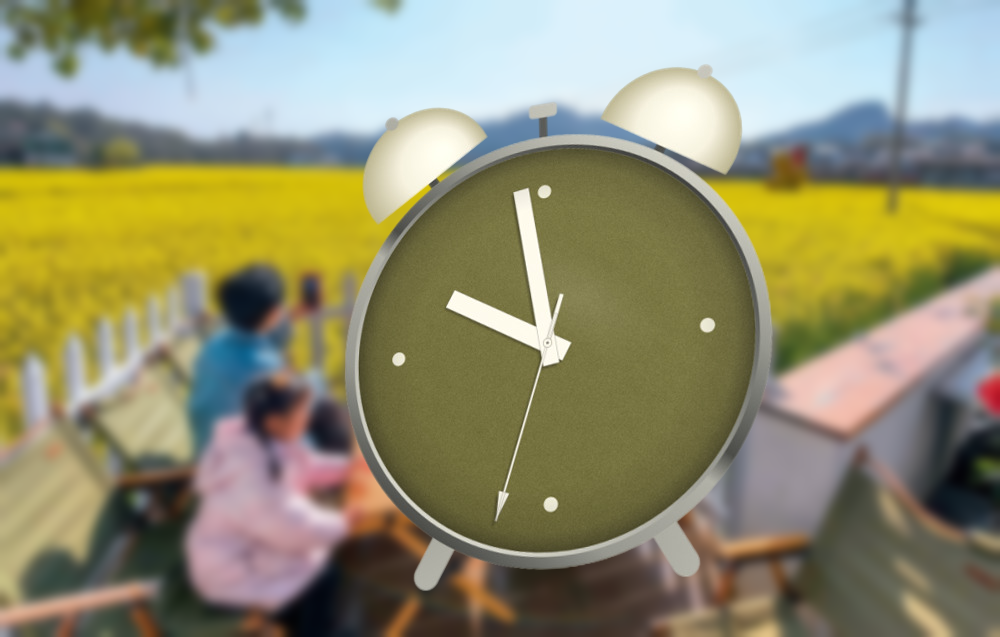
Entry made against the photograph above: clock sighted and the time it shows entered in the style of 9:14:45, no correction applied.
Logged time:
9:58:33
